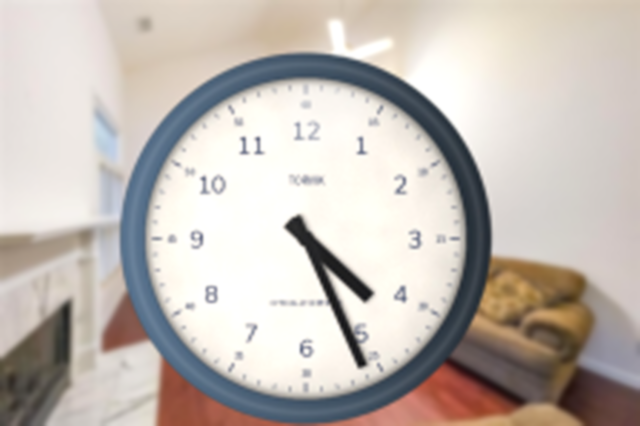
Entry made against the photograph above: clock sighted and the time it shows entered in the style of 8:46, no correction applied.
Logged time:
4:26
